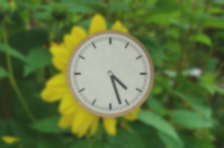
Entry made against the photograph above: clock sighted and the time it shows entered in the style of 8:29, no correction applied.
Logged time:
4:27
